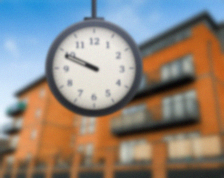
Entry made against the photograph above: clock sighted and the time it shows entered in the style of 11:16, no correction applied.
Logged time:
9:49
